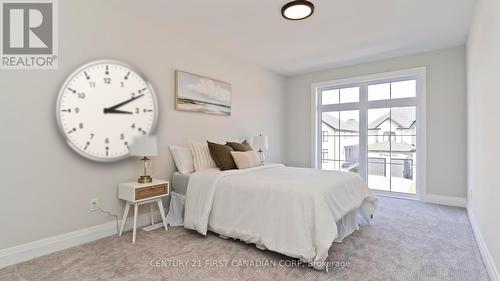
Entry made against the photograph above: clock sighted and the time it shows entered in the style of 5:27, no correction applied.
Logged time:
3:11
